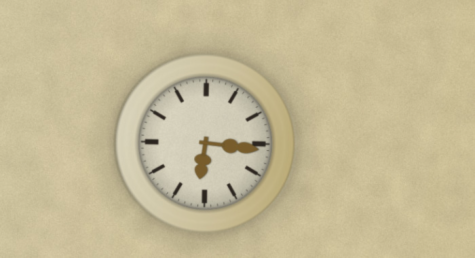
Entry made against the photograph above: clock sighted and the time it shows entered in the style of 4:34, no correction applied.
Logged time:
6:16
